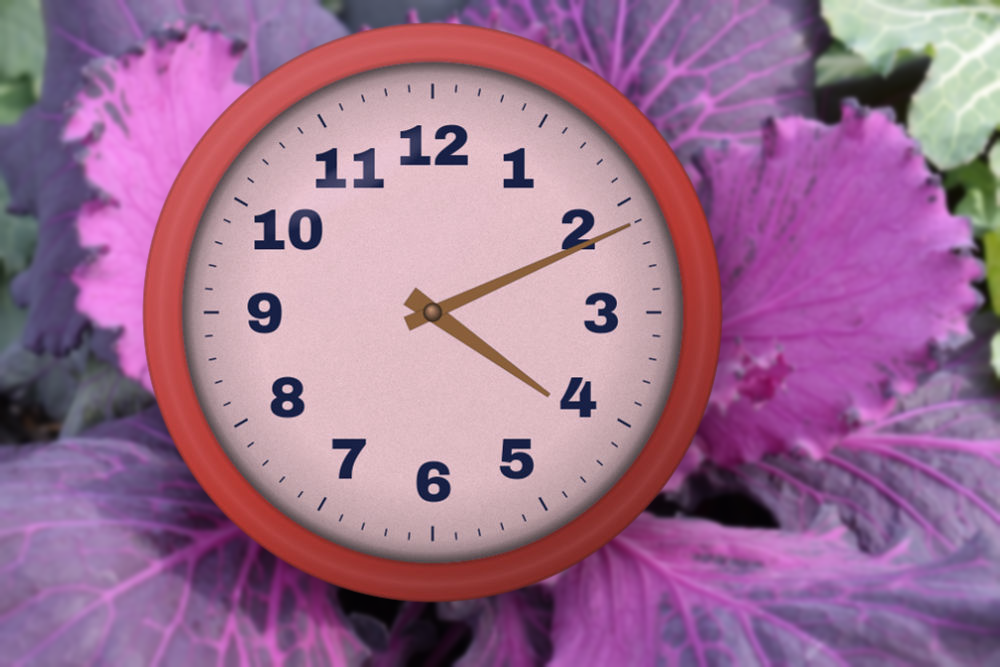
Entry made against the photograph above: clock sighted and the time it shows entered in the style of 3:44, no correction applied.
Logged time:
4:11
